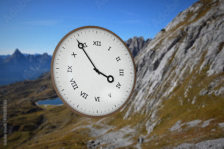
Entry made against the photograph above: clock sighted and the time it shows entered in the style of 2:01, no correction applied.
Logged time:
3:54
